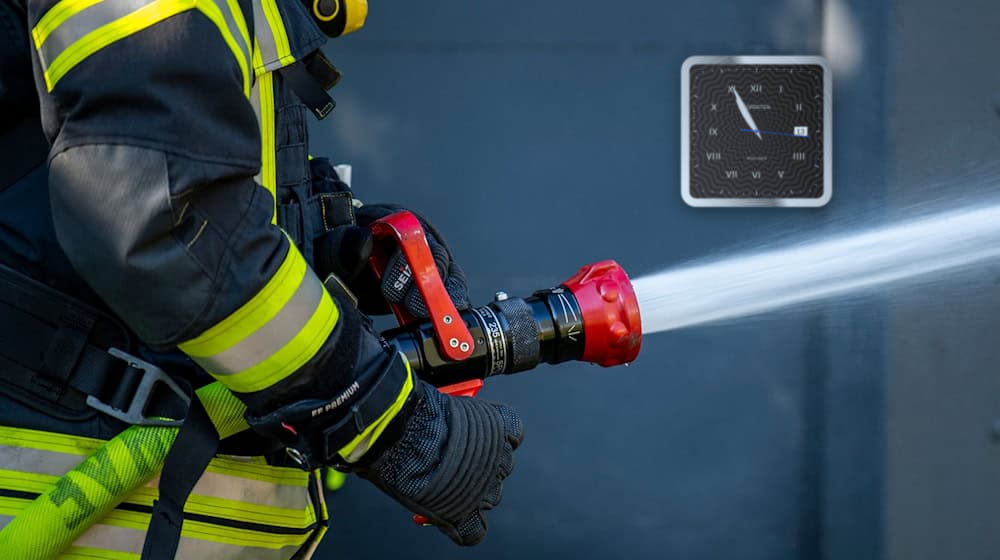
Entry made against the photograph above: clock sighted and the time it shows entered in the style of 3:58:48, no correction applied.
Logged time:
10:55:16
